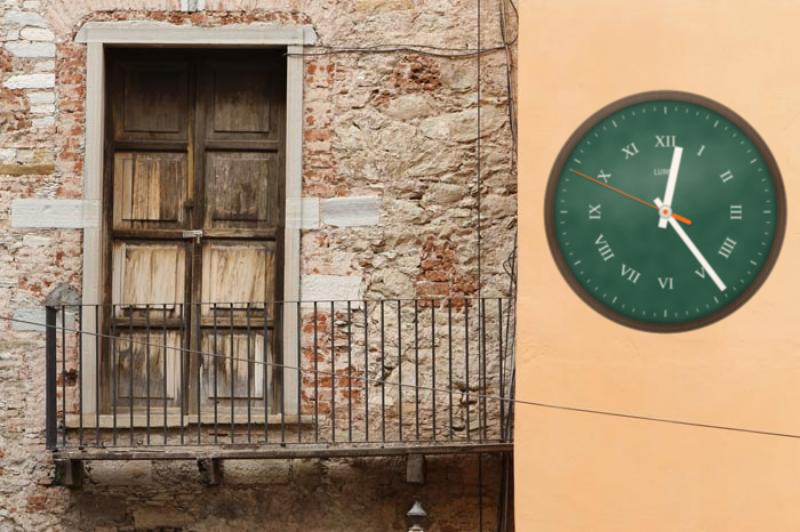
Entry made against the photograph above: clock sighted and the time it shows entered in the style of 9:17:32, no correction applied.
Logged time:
12:23:49
